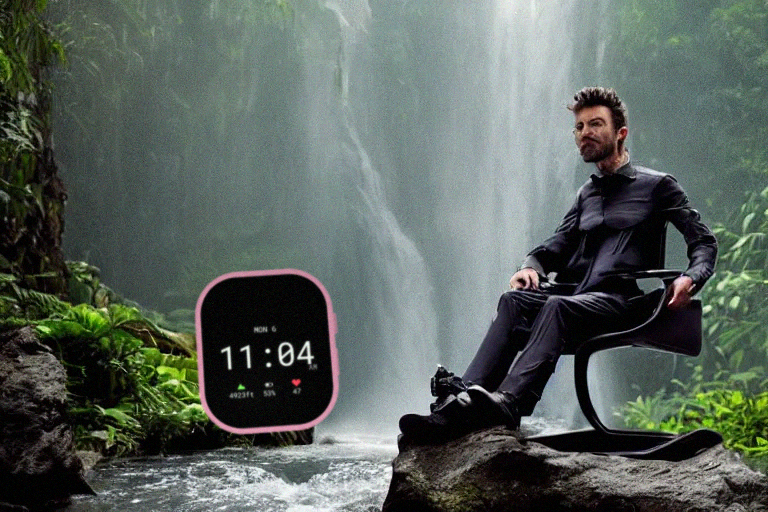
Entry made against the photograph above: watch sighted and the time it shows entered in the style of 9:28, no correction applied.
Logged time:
11:04
